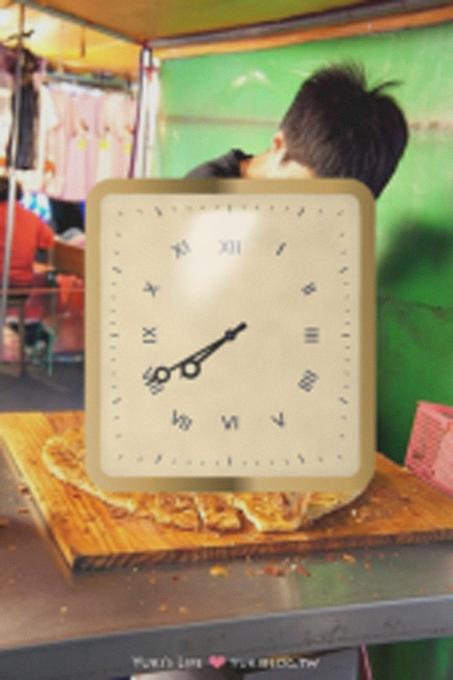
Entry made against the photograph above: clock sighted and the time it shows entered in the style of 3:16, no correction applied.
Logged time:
7:40
